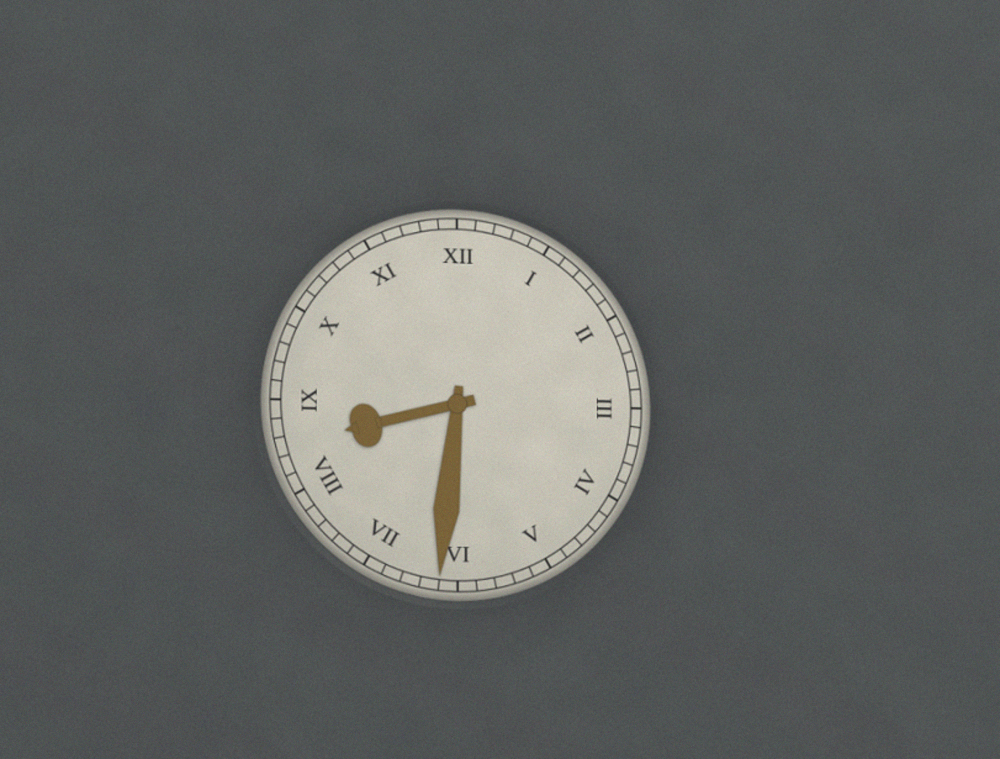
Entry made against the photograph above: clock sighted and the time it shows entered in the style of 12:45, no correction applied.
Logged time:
8:31
